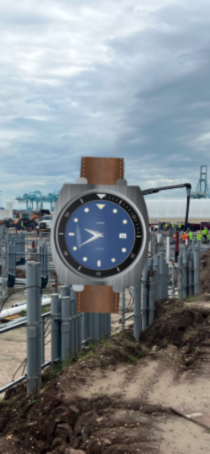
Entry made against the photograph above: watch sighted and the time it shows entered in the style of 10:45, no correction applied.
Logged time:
9:40
